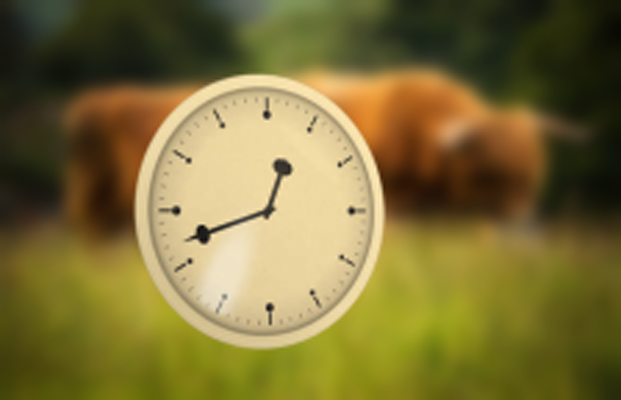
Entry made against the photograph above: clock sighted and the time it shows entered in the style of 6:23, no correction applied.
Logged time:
12:42
